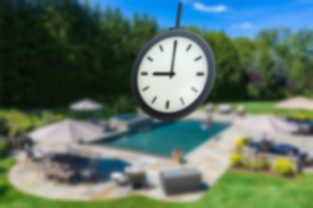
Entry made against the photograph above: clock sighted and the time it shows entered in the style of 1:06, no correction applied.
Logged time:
9:00
